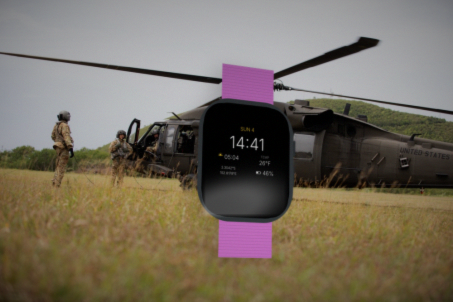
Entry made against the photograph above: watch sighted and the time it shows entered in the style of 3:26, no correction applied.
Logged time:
14:41
